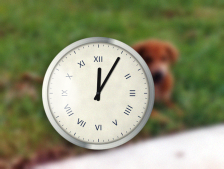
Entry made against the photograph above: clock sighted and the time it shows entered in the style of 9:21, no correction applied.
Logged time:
12:05
